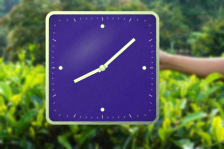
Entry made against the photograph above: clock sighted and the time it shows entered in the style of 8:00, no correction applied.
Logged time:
8:08
